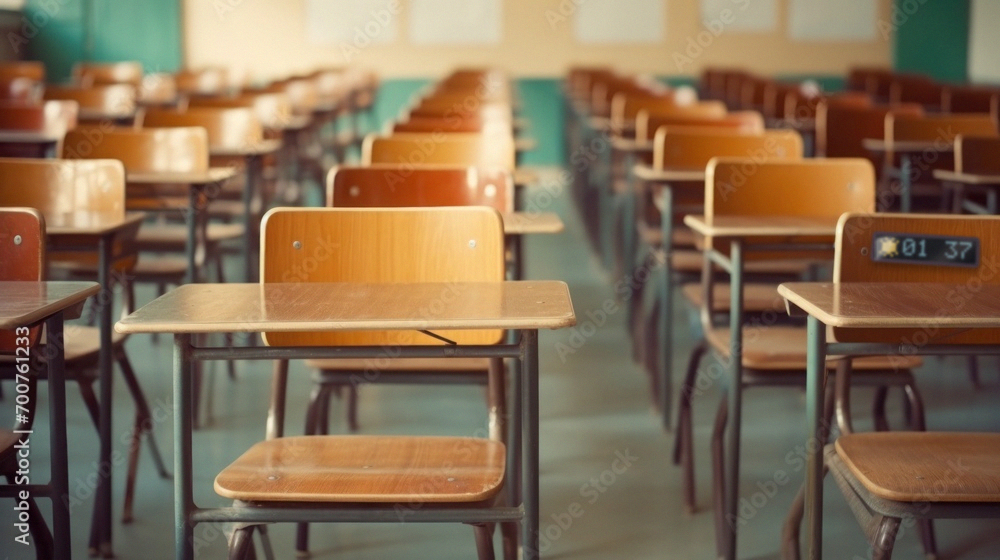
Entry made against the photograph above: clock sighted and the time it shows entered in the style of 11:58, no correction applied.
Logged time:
1:37
